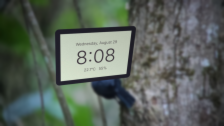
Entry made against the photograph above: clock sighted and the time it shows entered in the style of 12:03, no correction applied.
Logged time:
8:08
